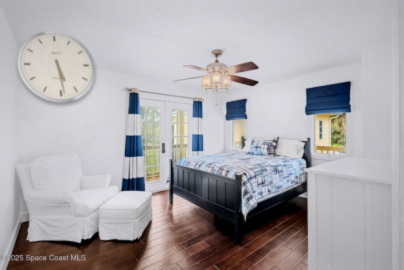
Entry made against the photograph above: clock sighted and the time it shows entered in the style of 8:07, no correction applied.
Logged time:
5:29
